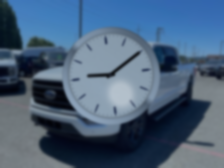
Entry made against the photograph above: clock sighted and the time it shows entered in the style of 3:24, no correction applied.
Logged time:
9:10
